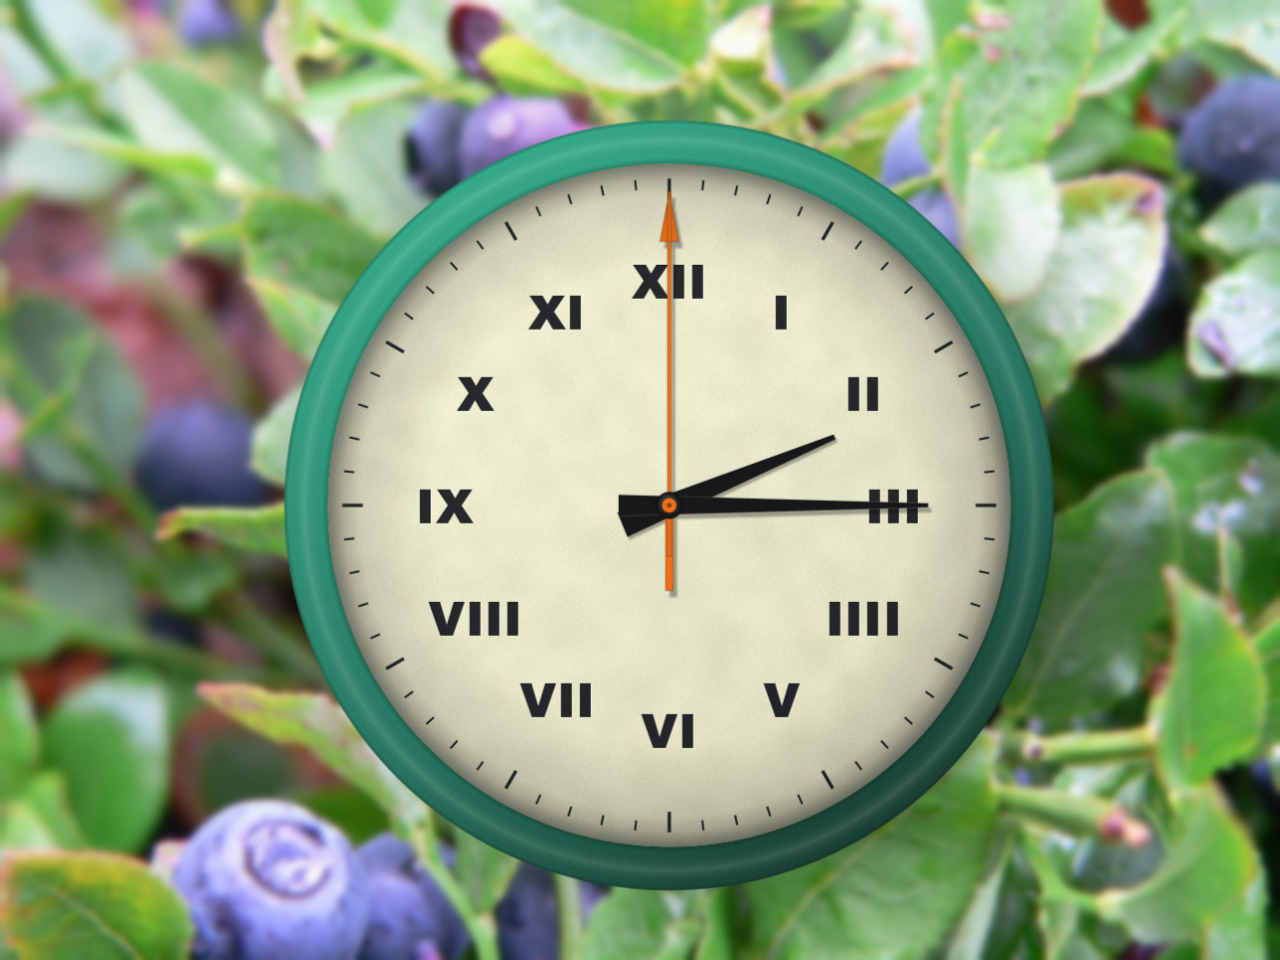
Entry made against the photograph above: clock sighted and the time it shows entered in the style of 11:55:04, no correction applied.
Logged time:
2:15:00
